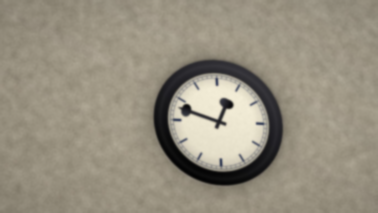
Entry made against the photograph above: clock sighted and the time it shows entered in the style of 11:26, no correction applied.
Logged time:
12:48
